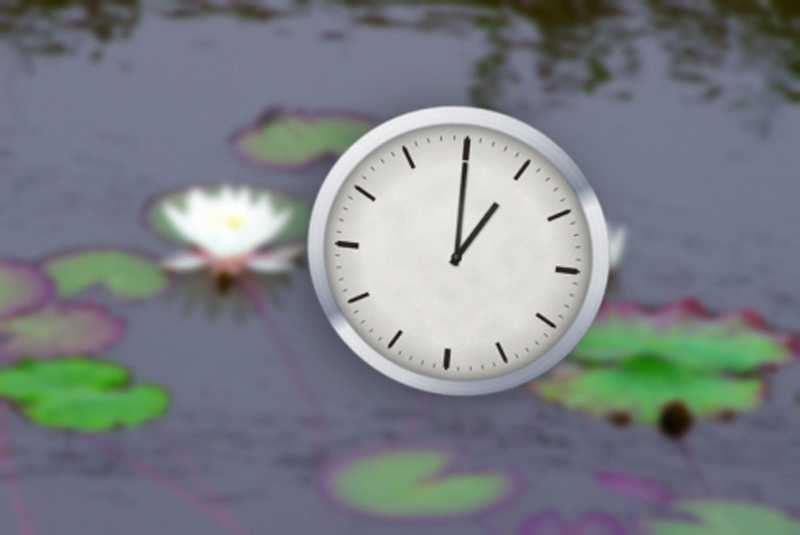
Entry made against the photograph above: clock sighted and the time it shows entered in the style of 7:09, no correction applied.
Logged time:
1:00
